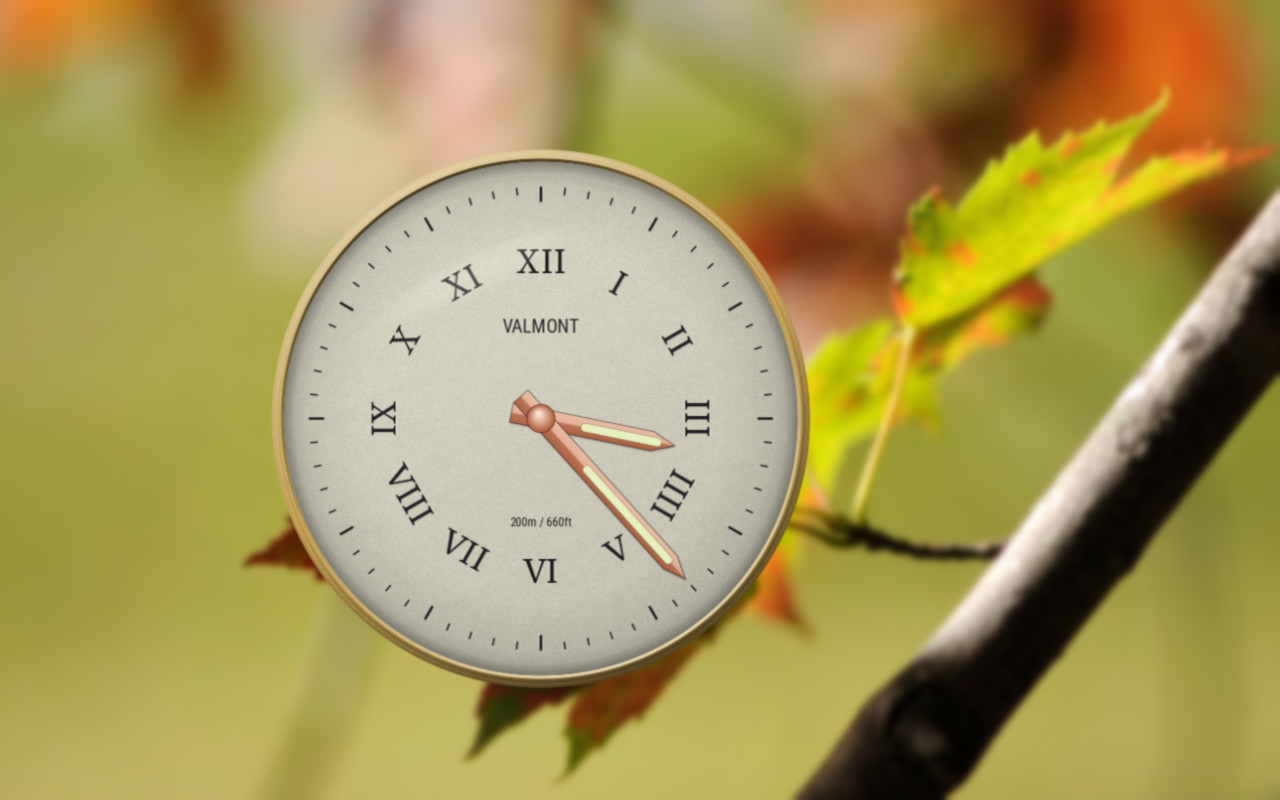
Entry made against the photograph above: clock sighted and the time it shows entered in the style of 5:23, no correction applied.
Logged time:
3:23
